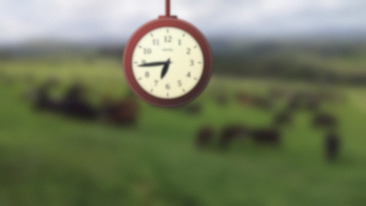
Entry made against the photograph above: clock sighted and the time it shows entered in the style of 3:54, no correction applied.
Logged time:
6:44
